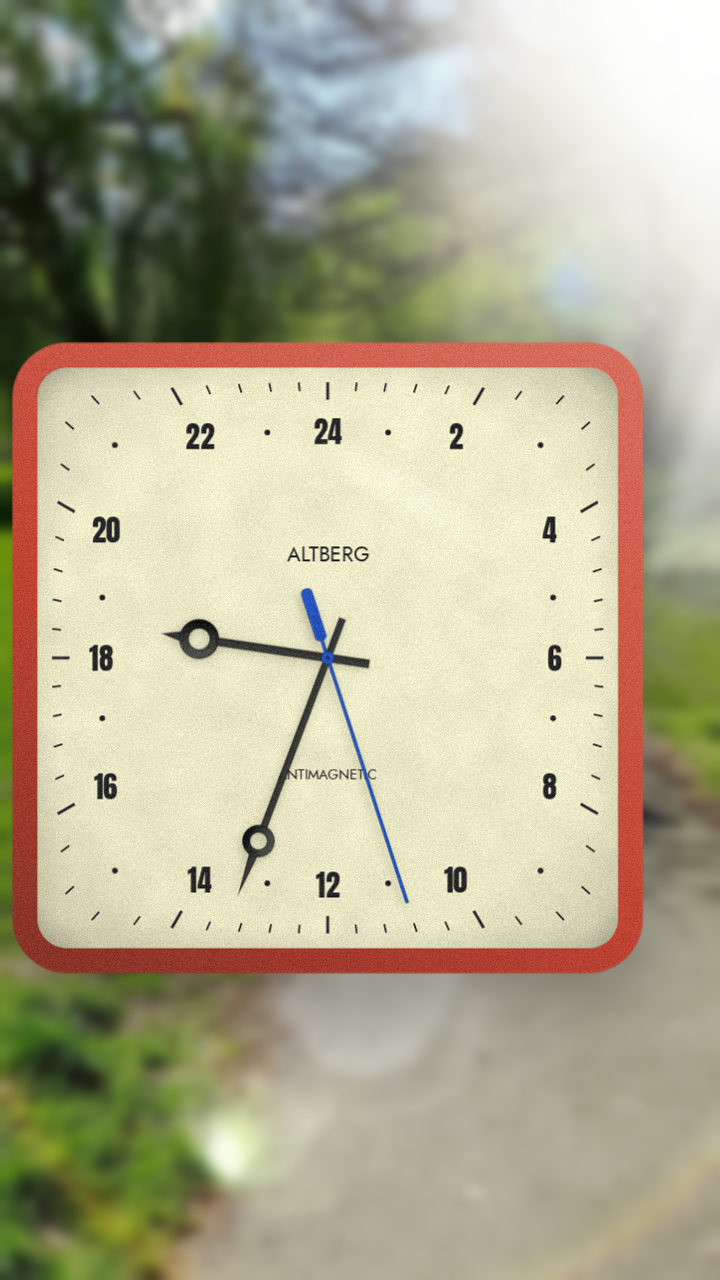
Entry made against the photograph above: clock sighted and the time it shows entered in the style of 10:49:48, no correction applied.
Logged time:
18:33:27
